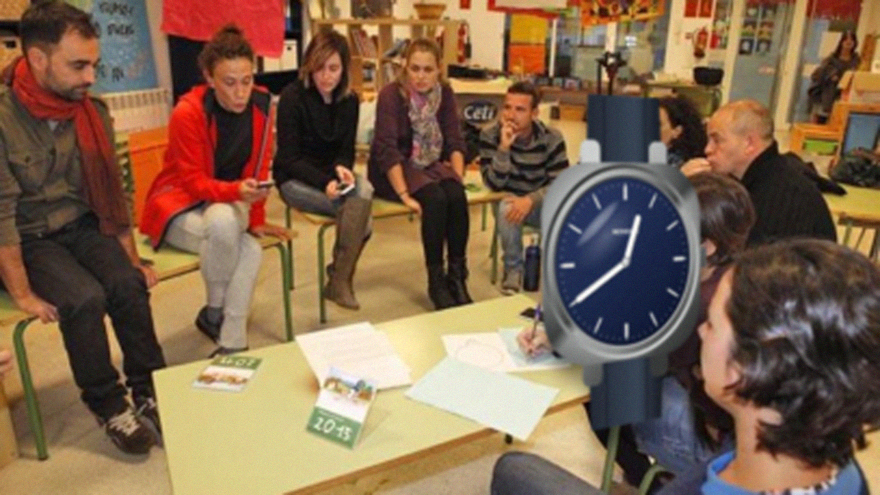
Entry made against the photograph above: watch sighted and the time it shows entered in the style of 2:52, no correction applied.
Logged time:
12:40
